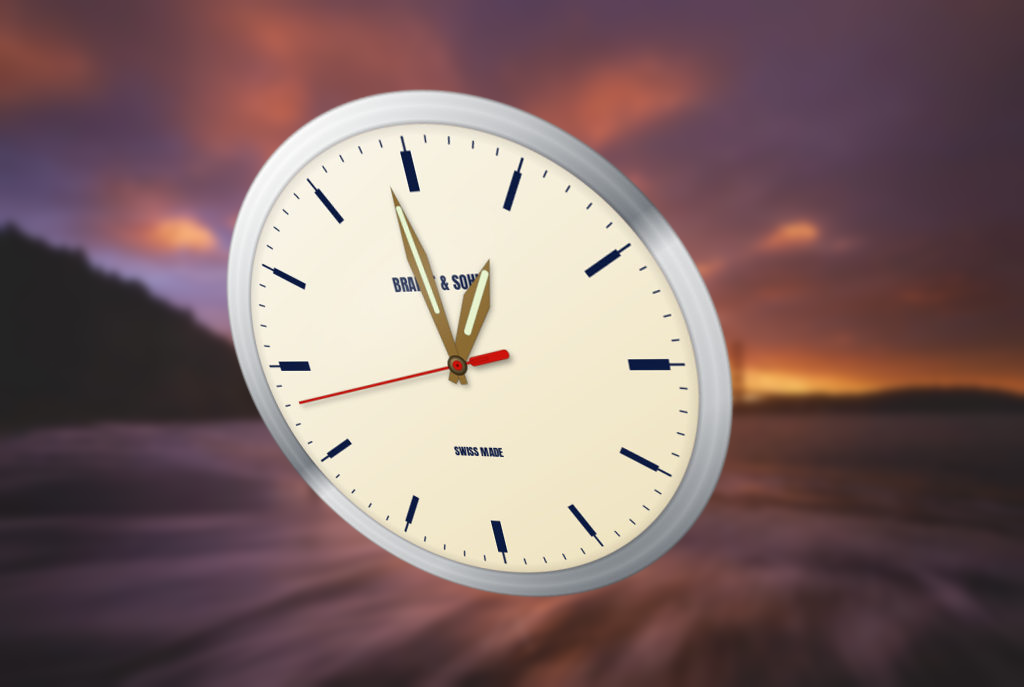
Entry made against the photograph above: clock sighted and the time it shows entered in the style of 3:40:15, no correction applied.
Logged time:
12:58:43
